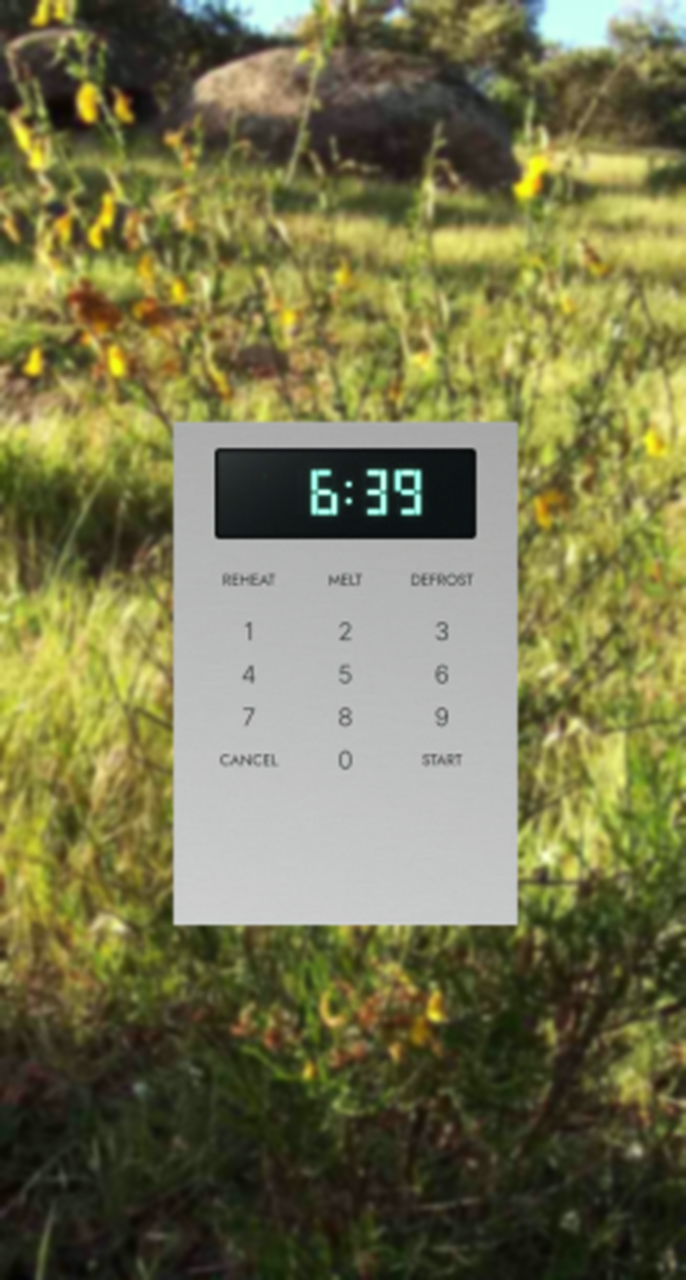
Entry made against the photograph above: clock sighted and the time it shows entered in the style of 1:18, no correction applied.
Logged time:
6:39
